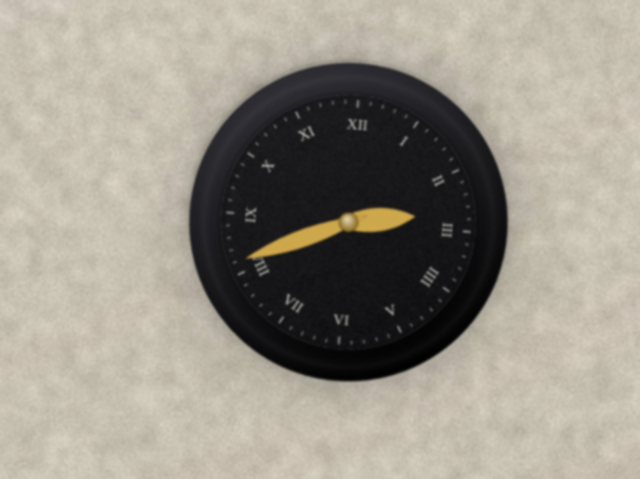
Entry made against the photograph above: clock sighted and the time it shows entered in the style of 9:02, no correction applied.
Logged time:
2:41
